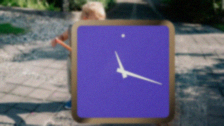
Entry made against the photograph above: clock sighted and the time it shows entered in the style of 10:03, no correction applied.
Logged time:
11:18
